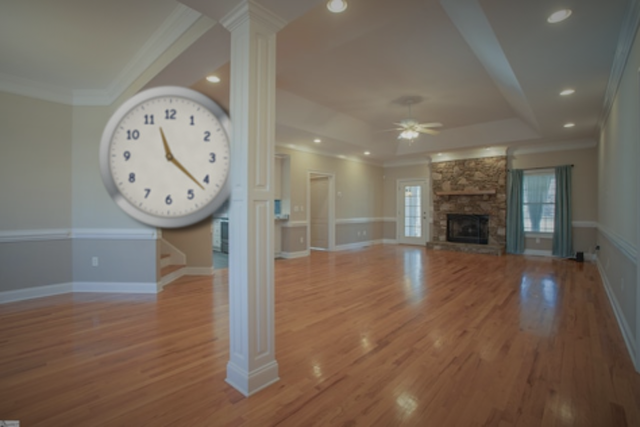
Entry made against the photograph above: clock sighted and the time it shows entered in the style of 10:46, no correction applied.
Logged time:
11:22
